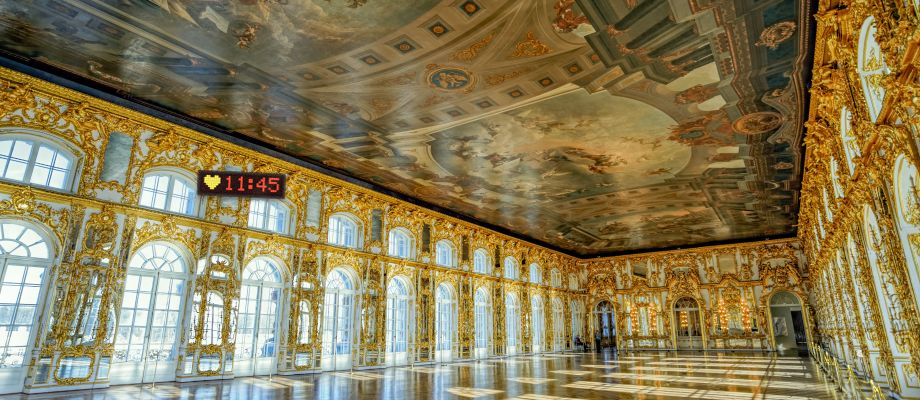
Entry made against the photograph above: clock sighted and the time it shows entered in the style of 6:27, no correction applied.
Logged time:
11:45
